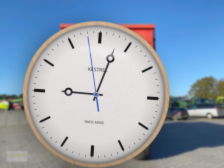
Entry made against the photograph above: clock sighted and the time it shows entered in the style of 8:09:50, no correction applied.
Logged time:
9:02:58
